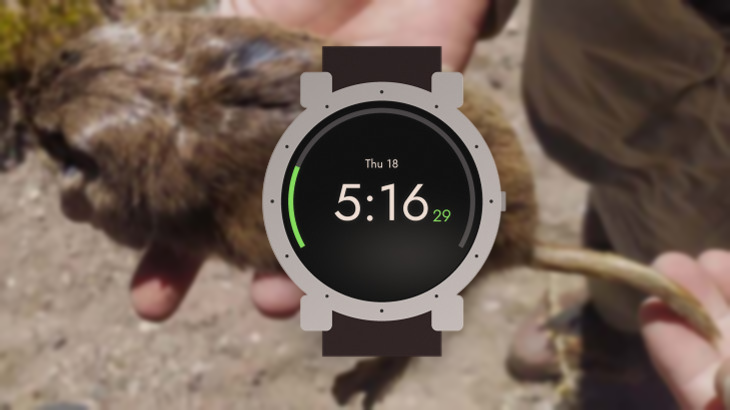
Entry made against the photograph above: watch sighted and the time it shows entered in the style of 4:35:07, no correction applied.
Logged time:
5:16:29
